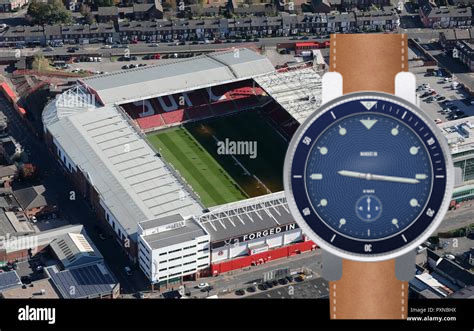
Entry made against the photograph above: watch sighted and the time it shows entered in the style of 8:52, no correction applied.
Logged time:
9:16
